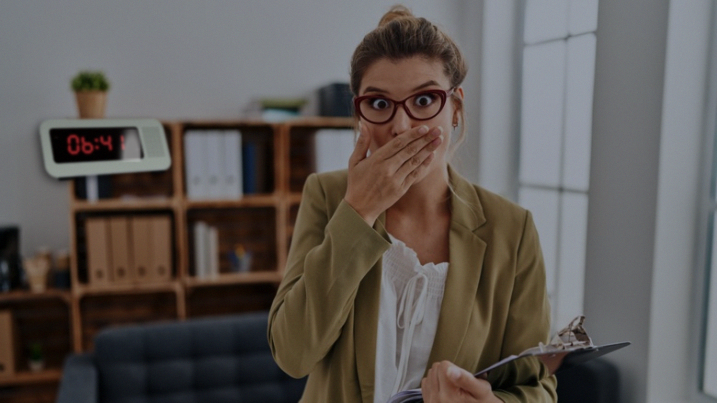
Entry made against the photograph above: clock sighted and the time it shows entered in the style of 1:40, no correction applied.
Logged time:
6:41
